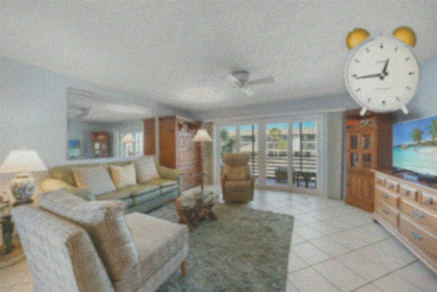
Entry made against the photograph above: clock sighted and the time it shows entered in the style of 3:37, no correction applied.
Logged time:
12:44
